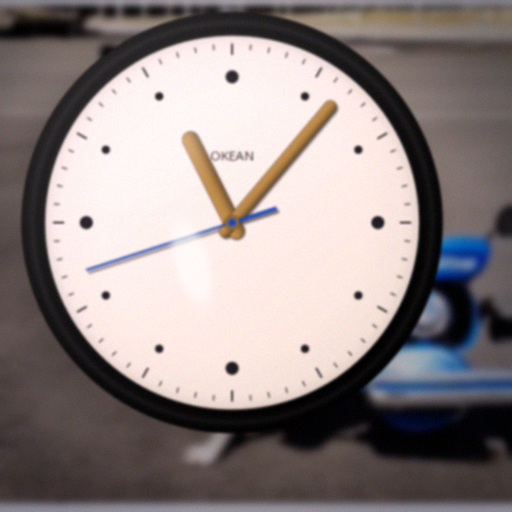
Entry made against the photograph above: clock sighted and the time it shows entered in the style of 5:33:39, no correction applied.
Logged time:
11:06:42
